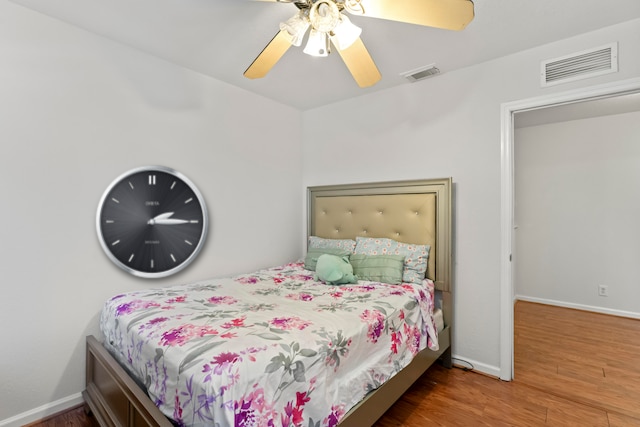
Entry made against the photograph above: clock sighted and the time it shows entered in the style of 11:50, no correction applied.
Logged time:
2:15
